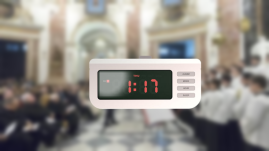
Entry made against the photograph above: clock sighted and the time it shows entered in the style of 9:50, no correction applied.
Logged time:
1:17
